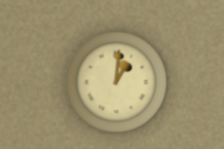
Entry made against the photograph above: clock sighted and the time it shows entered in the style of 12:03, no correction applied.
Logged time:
1:01
